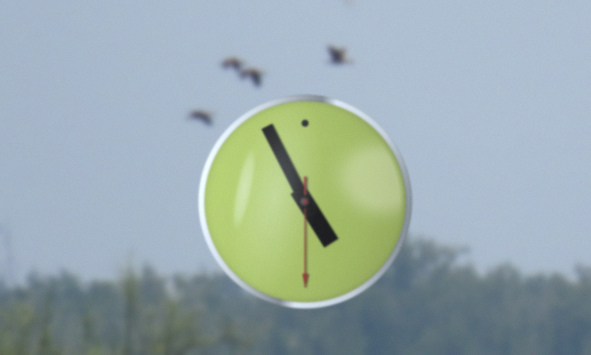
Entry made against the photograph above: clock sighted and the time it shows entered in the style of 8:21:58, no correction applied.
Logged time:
4:55:30
